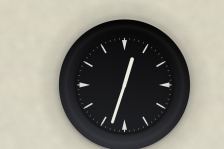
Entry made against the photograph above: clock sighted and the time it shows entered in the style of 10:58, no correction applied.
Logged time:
12:33
